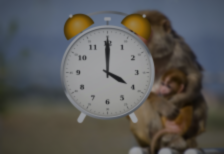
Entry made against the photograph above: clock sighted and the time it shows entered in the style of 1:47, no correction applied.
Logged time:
4:00
